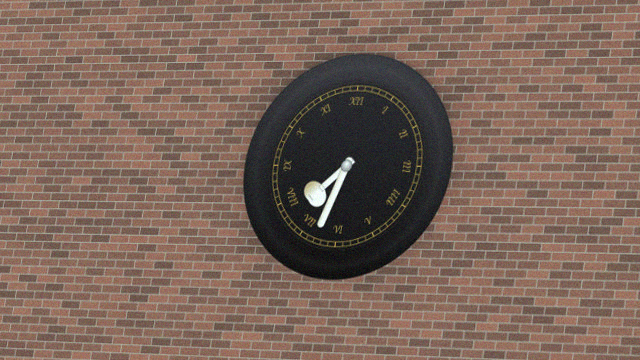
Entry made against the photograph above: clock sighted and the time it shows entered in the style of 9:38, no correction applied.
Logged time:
7:33
